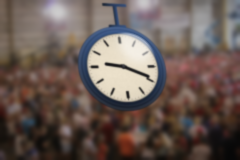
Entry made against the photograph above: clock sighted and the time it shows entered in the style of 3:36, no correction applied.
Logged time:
9:19
